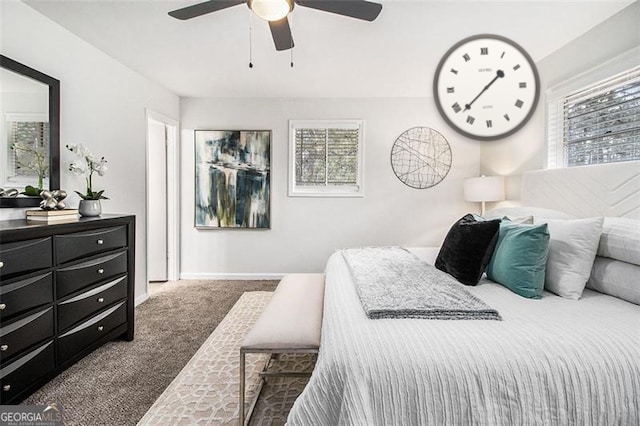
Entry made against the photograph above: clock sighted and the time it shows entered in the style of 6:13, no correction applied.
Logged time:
1:38
